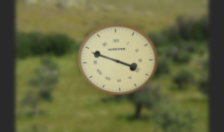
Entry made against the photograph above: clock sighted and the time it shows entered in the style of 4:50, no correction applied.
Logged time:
3:49
